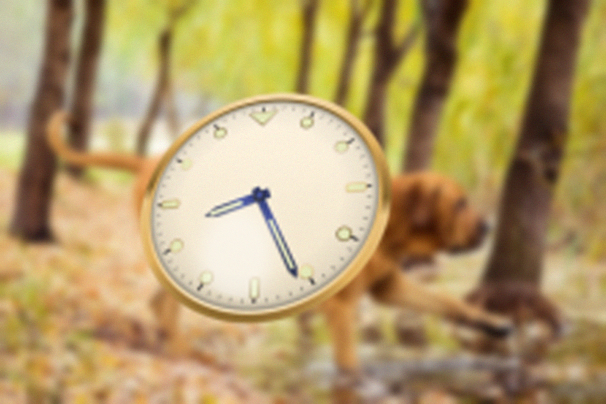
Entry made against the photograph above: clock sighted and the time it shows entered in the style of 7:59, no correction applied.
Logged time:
8:26
